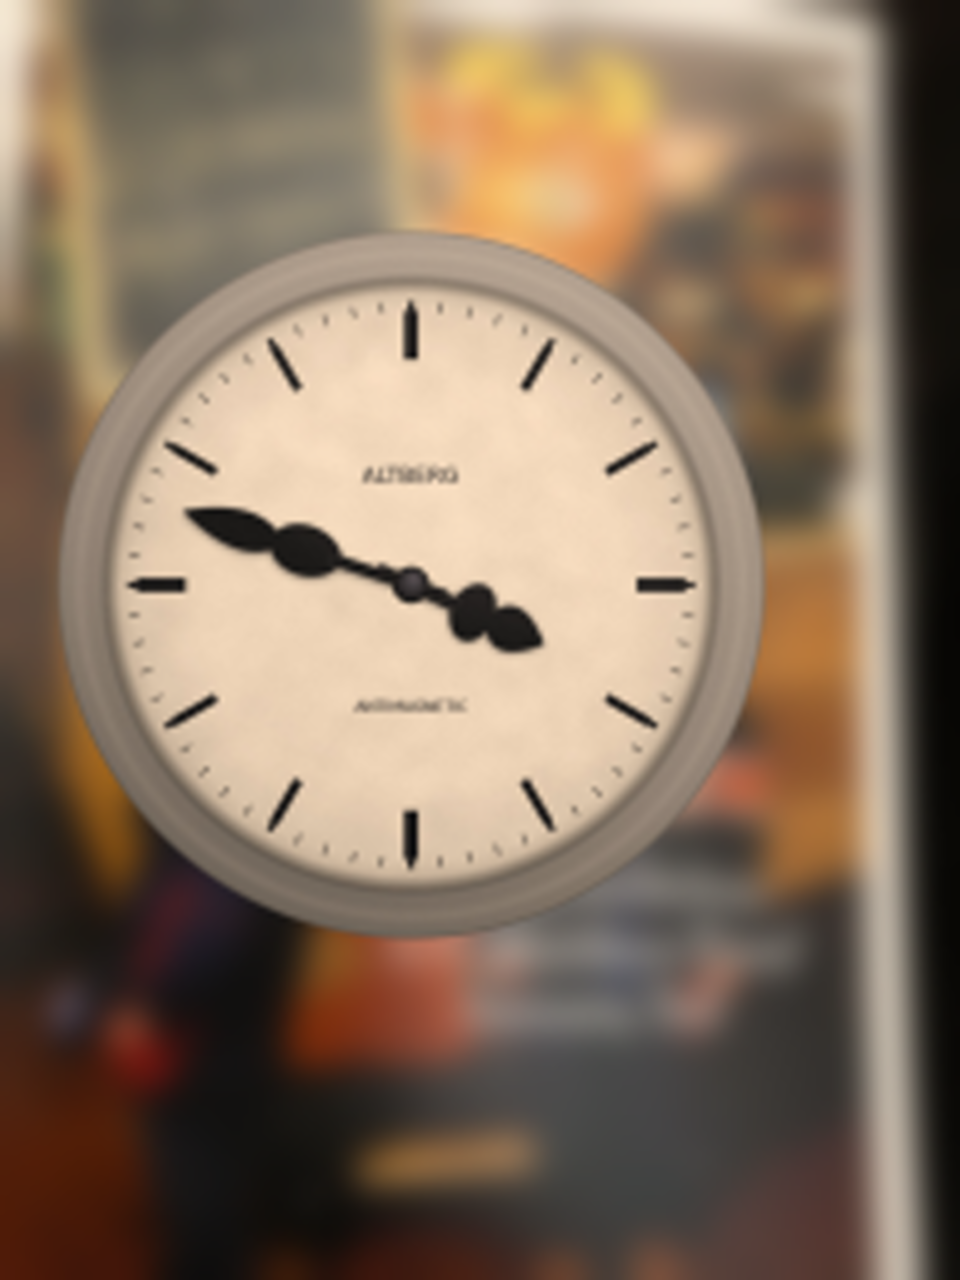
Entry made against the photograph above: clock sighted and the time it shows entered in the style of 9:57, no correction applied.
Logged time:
3:48
